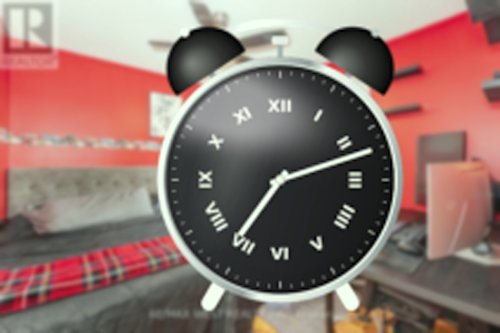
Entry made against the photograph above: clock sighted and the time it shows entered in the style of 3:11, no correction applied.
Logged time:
7:12
